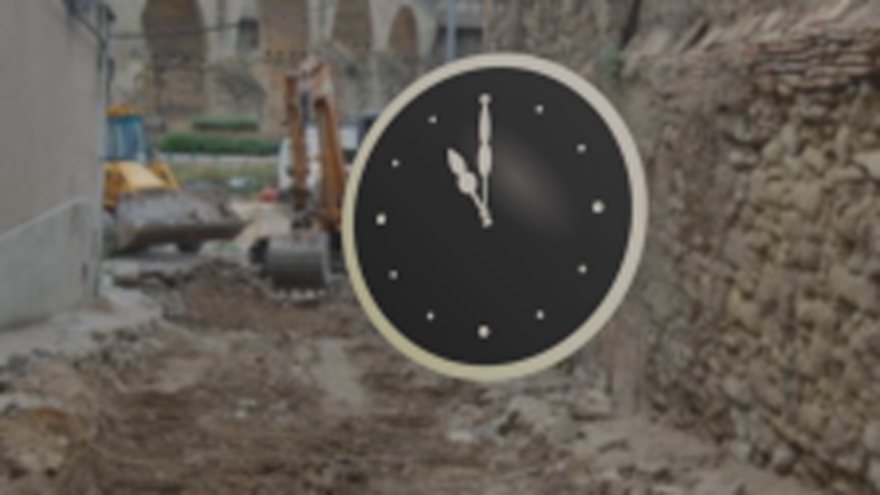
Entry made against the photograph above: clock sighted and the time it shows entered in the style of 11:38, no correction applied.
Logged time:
11:00
